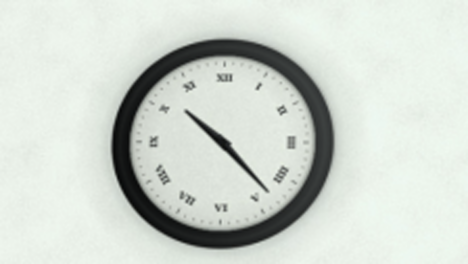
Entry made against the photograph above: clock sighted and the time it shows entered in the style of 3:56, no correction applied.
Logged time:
10:23
